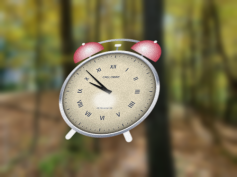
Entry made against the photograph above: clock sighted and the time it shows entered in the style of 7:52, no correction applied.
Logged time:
9:52
